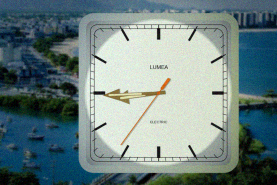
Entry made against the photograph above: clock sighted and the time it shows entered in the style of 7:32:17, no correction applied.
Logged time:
8:44:36
